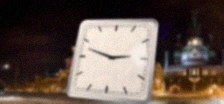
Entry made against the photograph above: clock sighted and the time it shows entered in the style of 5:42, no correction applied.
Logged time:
2:48
